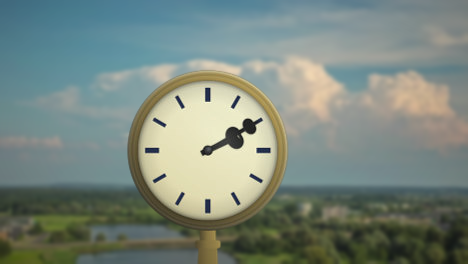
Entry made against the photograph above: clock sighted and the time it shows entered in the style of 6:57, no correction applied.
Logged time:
2:10
